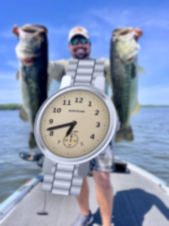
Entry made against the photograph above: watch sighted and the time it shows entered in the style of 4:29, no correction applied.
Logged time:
6:42
